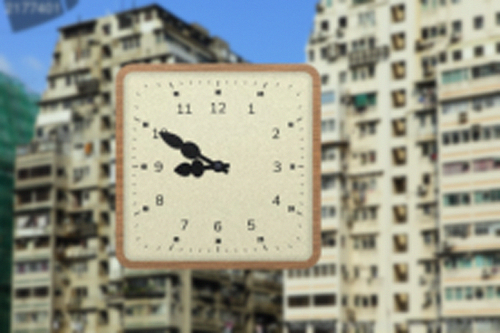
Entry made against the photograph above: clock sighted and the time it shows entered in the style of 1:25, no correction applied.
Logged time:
8:50
